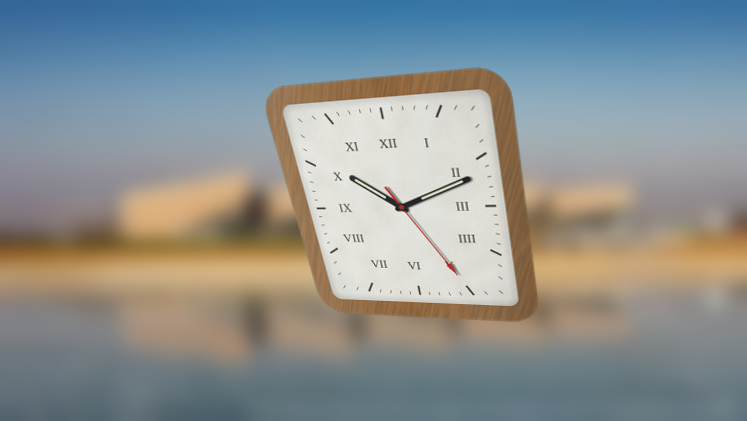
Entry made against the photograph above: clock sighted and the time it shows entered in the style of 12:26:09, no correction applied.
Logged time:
10:11:25
